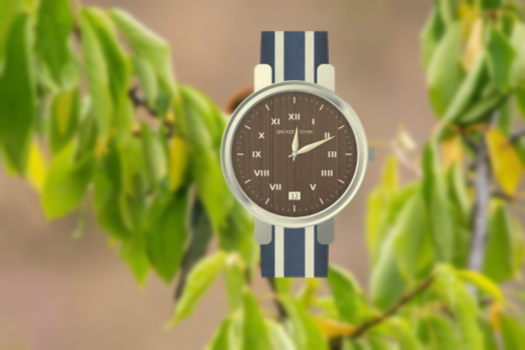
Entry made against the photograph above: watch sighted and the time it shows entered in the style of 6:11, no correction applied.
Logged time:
12:11
